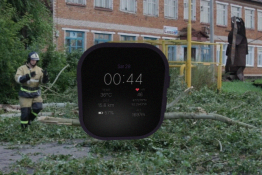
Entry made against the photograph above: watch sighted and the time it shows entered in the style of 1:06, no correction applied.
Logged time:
0:44
